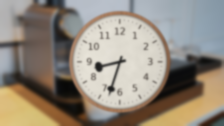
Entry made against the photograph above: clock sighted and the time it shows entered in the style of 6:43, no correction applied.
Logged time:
8:33
